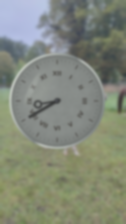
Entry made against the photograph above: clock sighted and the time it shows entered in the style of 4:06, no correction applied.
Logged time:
8:40
